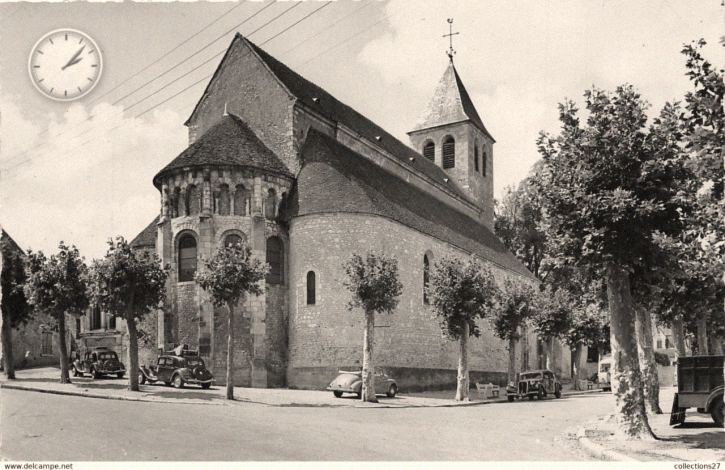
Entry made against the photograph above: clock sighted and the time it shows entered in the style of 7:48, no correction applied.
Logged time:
2:07
